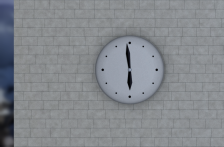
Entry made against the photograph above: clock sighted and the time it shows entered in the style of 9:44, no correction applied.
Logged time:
5:59
